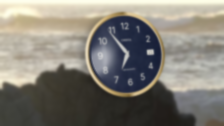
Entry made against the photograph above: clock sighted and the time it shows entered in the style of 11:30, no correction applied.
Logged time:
6:54
